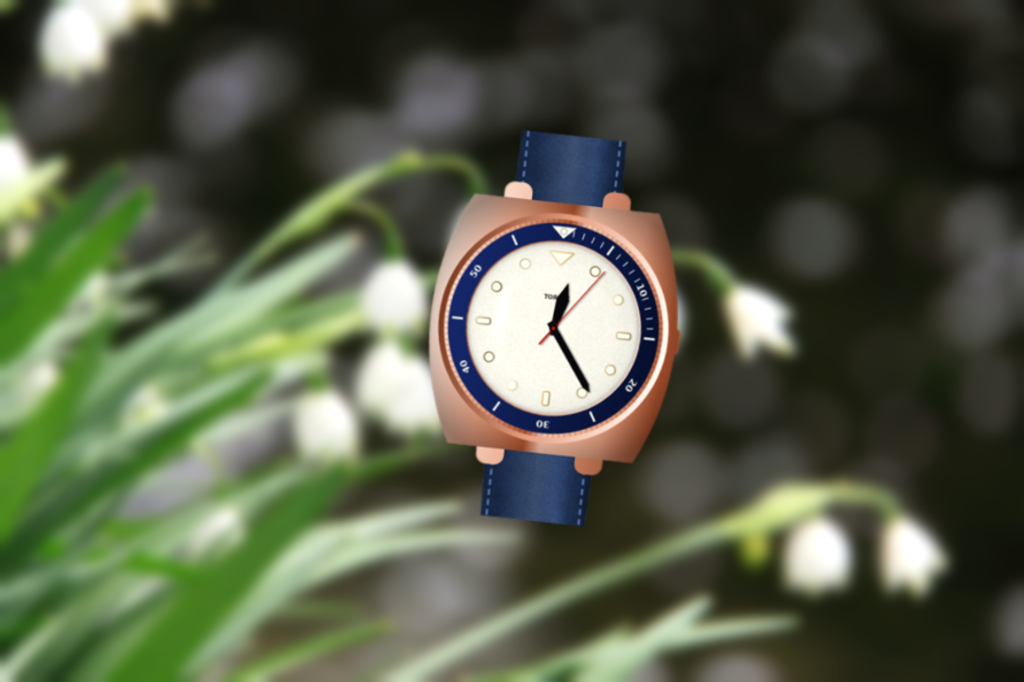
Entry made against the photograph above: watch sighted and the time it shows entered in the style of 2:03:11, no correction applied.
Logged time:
12:24:06
